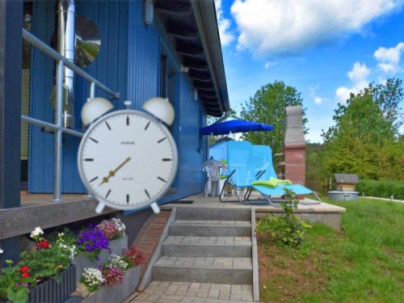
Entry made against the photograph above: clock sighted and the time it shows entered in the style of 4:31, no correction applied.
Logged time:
7:38
